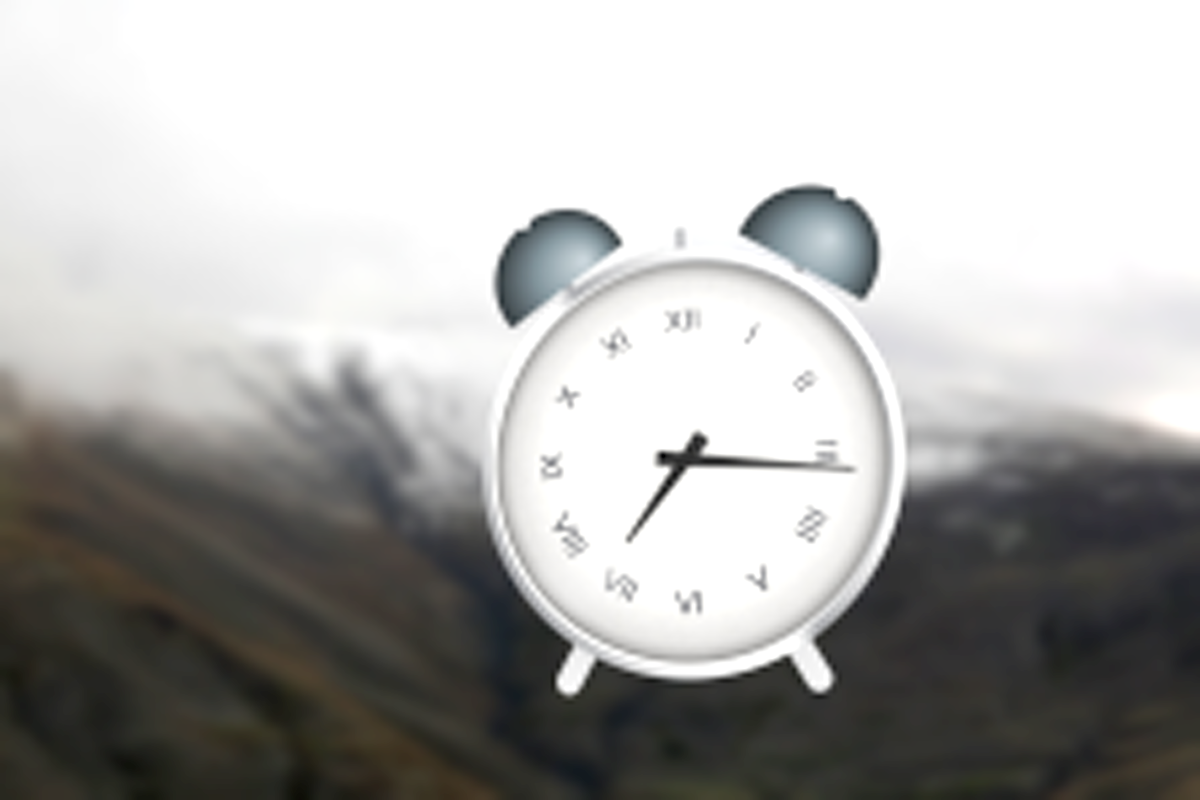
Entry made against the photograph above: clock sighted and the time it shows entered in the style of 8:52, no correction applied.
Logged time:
7:16
